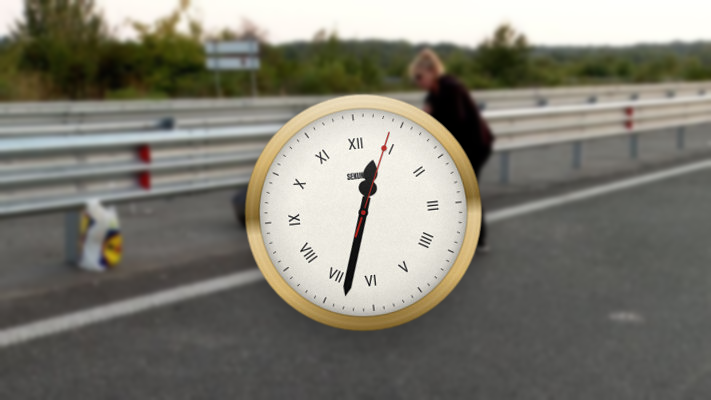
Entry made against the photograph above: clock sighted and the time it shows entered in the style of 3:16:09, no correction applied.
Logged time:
12:33:04
